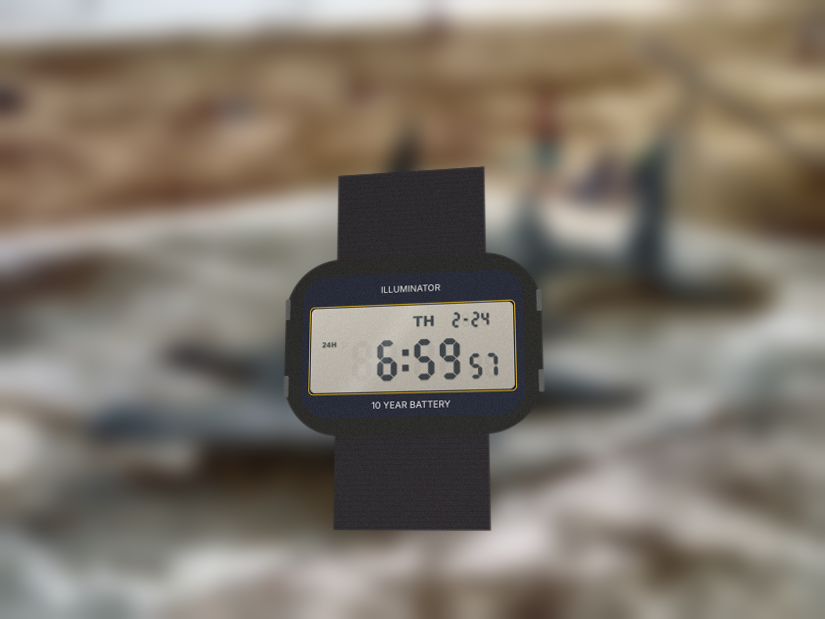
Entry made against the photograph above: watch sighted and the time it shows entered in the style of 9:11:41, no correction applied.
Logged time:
6:59:57
